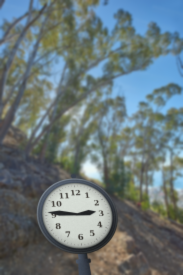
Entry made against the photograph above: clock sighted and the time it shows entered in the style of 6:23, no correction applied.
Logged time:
2:46
